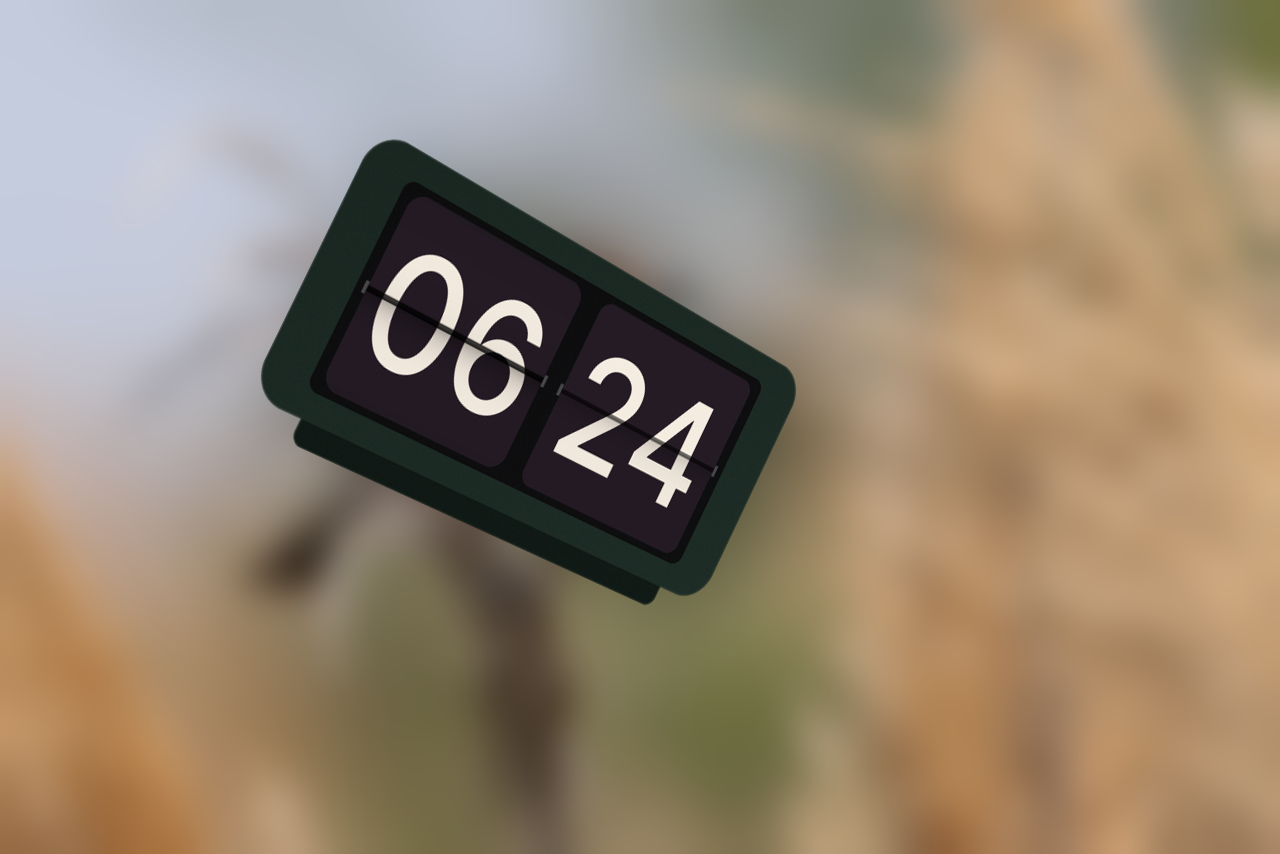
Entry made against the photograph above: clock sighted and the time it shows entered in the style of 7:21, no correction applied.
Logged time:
6:24
